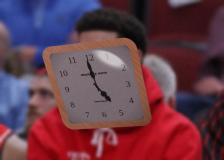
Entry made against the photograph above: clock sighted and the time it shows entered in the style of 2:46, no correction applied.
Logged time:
4:59
